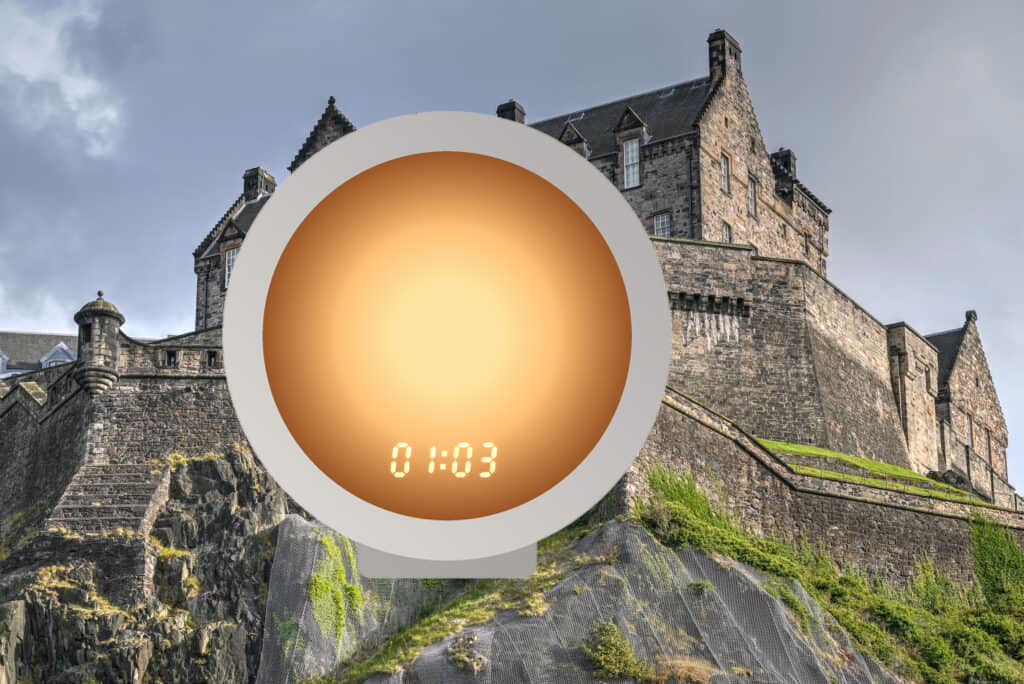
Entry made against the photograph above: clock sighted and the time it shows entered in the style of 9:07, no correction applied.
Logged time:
1:03
